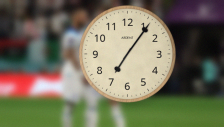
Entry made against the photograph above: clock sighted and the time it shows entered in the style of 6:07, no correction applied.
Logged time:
7:06
